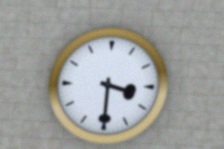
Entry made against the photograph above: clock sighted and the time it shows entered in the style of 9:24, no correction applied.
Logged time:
3:30
